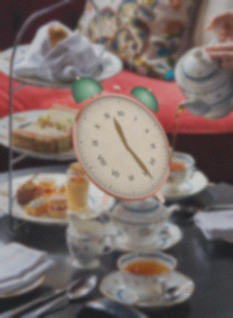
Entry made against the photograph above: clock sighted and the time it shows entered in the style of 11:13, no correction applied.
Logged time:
11:24
